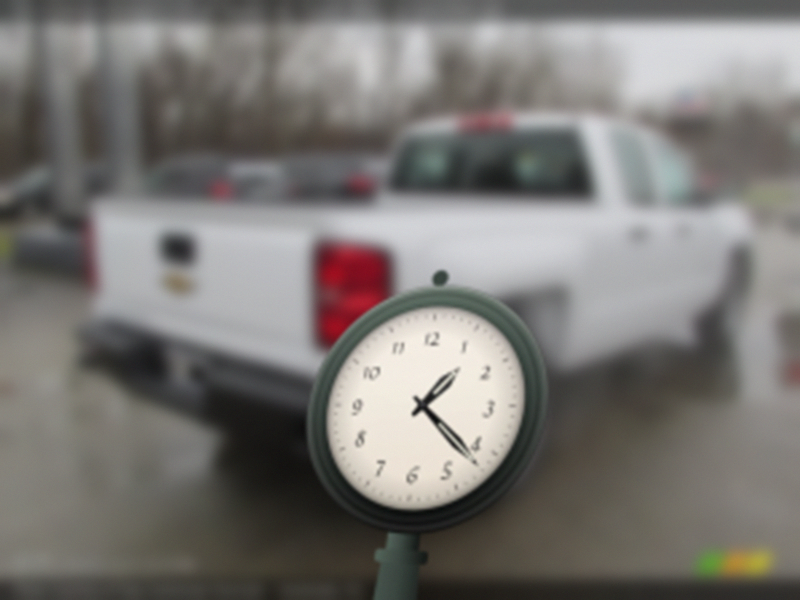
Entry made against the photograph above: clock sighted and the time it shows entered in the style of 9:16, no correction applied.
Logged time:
1:22
